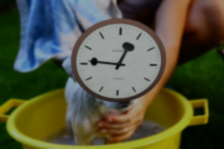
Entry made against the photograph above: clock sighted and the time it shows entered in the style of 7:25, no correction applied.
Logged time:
12:46
